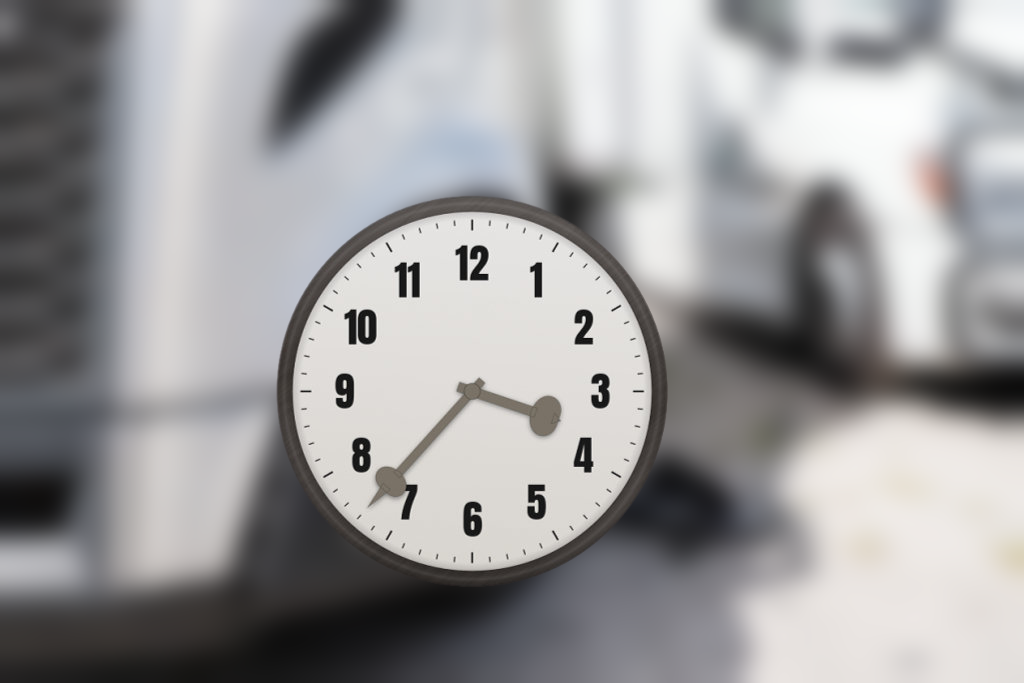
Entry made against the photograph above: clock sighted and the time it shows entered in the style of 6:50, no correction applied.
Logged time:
3:37
